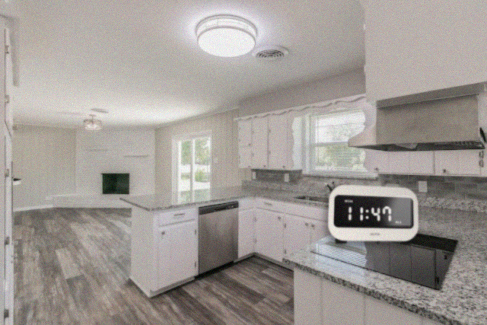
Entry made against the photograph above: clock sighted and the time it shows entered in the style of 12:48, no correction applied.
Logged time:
11:47
